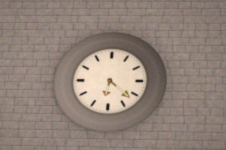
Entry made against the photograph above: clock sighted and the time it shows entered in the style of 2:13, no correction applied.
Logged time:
6:22
